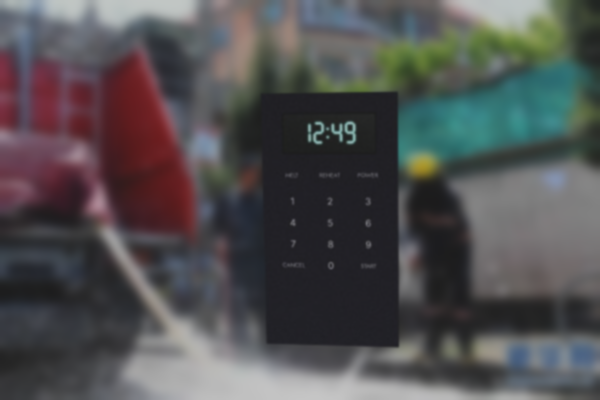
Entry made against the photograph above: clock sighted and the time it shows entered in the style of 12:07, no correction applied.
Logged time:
12:49
